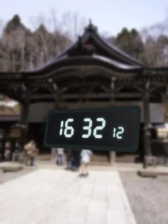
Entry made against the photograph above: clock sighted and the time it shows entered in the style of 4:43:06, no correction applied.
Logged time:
16:32:12
